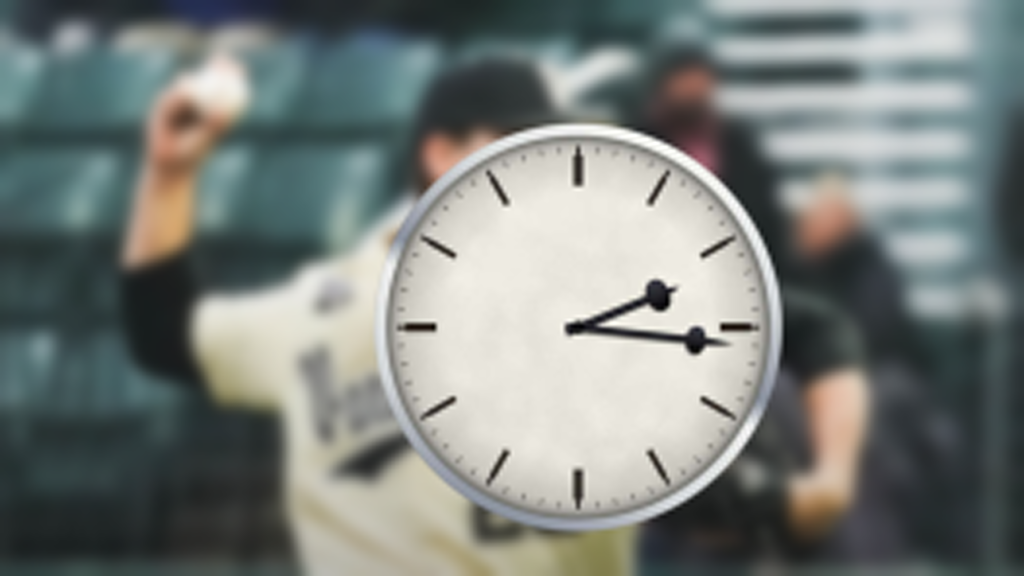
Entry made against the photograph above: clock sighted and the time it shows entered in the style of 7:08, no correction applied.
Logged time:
2:16
